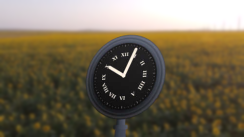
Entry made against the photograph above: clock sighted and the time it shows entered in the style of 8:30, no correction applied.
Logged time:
10:04
